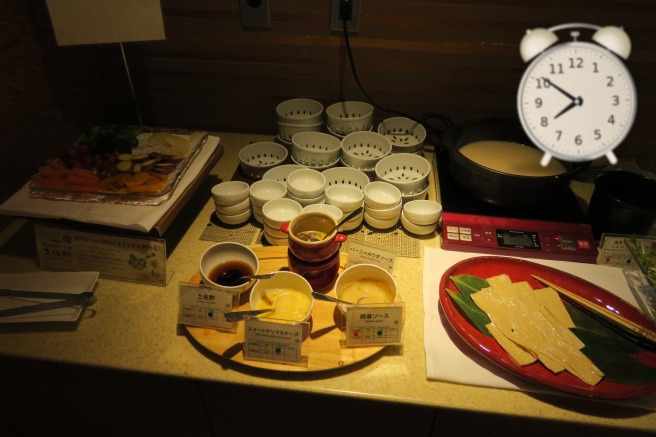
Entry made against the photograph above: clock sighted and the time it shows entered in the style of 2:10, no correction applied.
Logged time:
7:51
